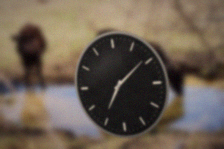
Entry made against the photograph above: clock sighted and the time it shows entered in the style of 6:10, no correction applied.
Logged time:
7:09
